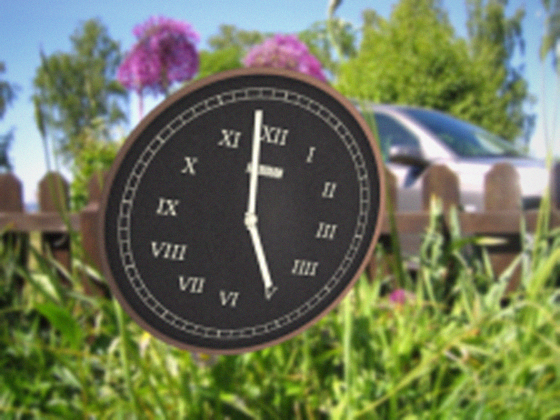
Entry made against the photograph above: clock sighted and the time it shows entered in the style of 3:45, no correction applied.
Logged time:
4:58
